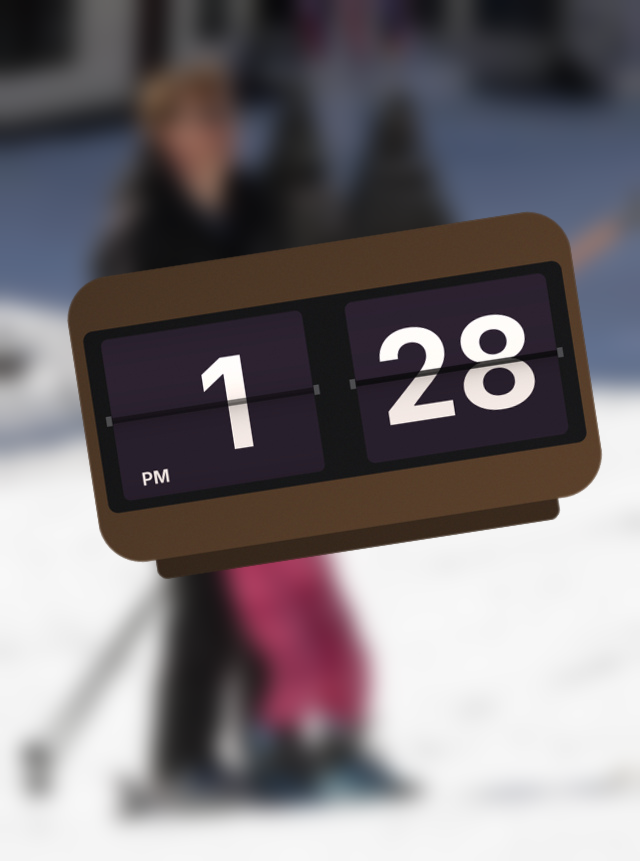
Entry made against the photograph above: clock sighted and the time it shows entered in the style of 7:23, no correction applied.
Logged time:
1:28
